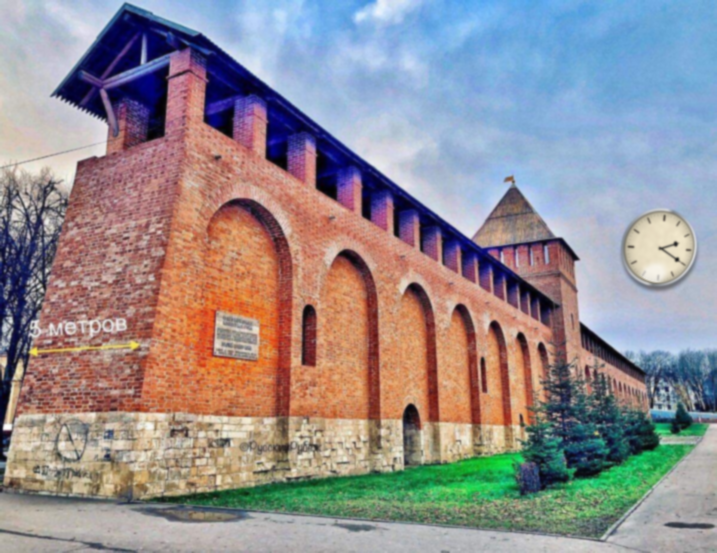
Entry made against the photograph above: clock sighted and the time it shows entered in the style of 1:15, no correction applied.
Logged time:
2:20
